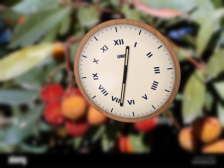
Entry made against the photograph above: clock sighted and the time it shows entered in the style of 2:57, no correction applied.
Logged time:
12:33
